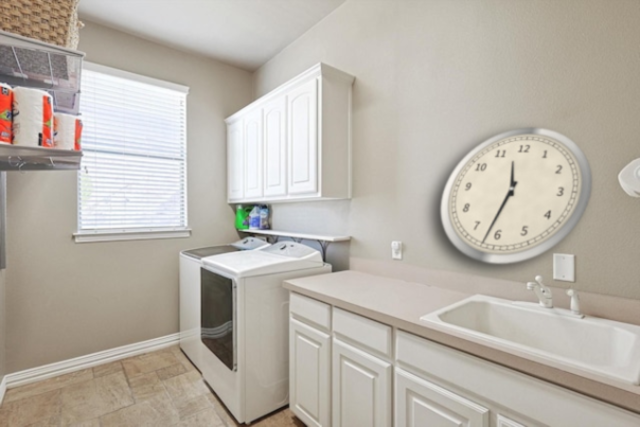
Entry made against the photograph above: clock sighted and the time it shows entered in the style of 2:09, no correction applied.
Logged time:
11:32
